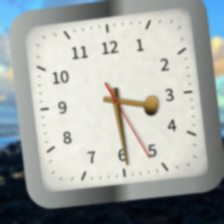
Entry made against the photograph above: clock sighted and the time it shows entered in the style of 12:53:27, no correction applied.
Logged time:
3:29:26
